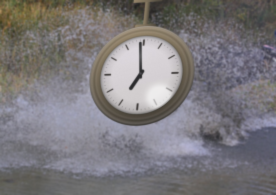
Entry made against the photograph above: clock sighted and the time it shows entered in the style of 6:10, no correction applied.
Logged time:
6:59
